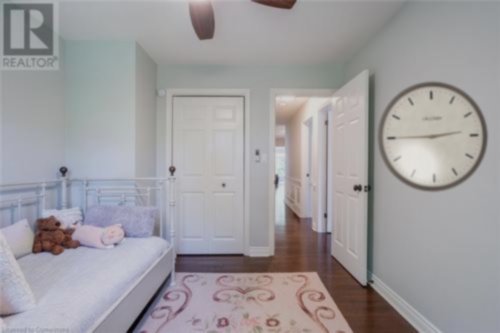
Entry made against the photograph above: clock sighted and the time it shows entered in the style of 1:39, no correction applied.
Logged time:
2:45
